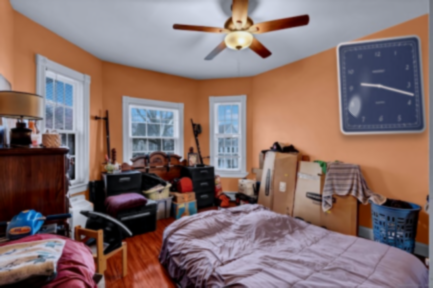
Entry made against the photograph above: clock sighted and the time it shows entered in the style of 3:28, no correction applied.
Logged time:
9:18
